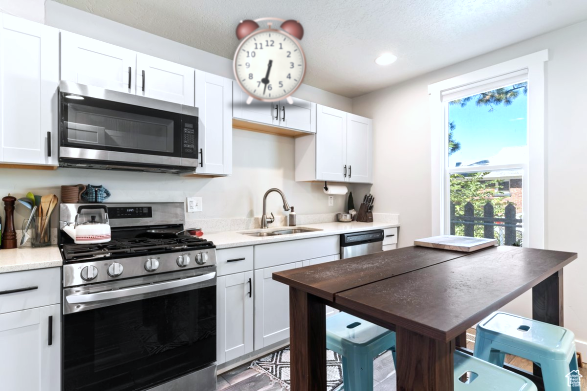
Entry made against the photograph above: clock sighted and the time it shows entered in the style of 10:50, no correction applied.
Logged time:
6:32
